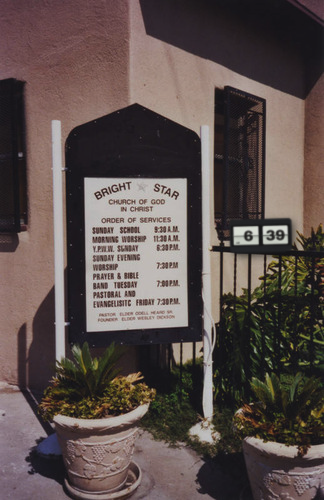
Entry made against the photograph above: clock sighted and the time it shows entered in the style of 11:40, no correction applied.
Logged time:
6:39
